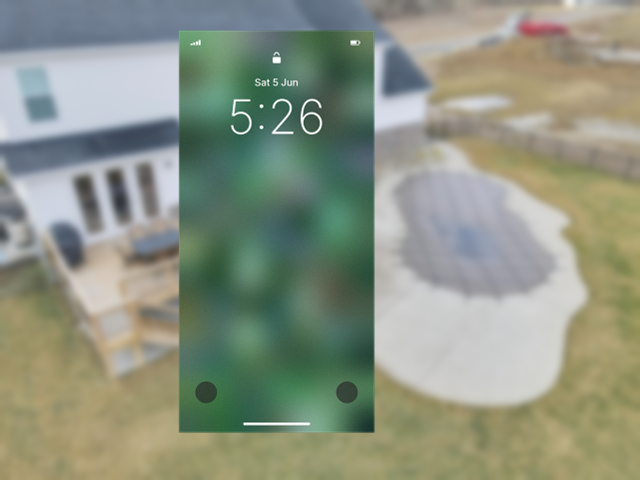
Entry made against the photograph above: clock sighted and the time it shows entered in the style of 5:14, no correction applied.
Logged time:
5:26
